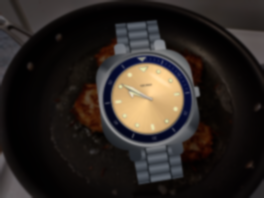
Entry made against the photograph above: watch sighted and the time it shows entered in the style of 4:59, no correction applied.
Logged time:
9:51
